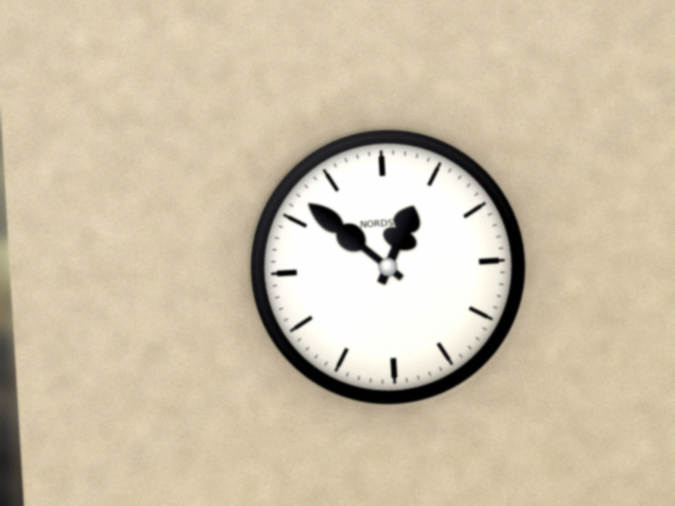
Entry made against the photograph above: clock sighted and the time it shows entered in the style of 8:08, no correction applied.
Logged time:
12:52
